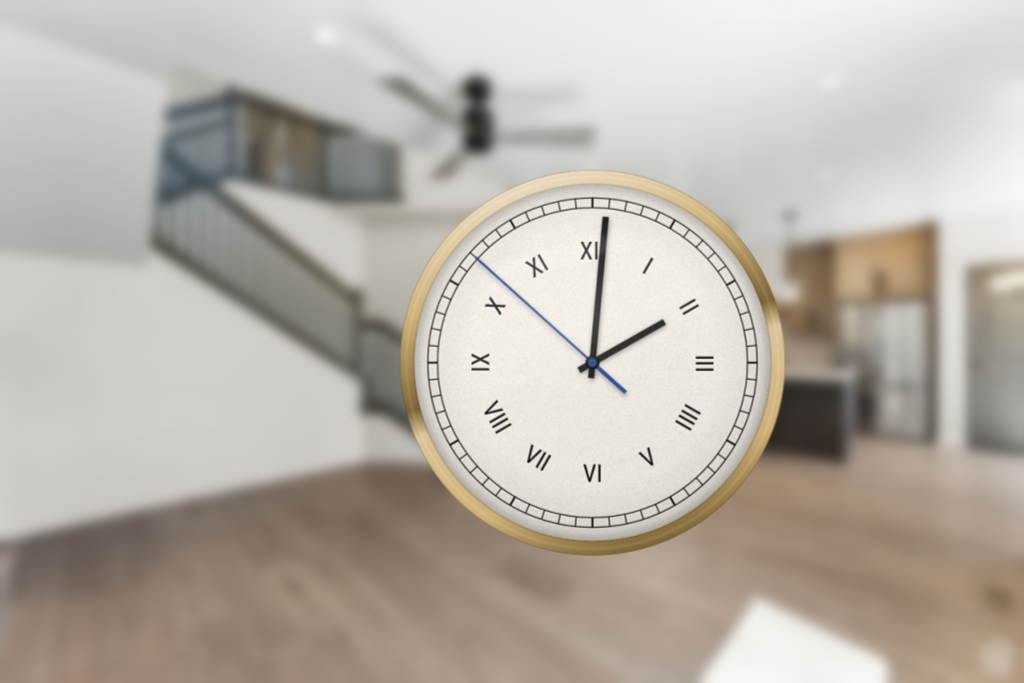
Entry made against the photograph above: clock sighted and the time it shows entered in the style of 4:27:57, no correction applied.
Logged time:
2:00:52
